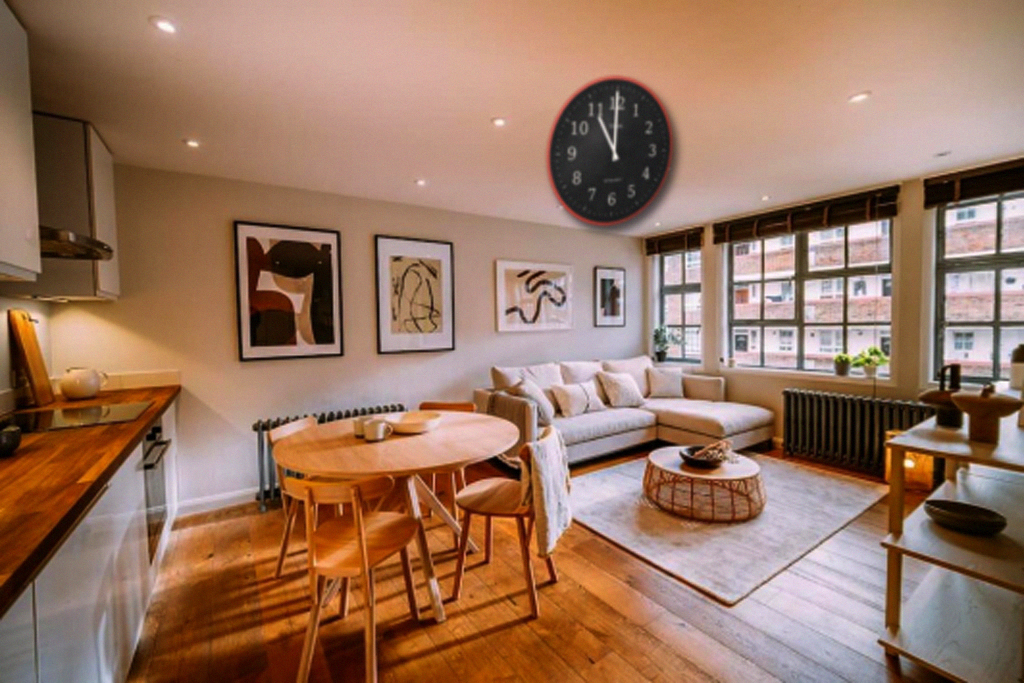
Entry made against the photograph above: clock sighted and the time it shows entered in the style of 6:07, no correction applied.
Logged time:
11:00
